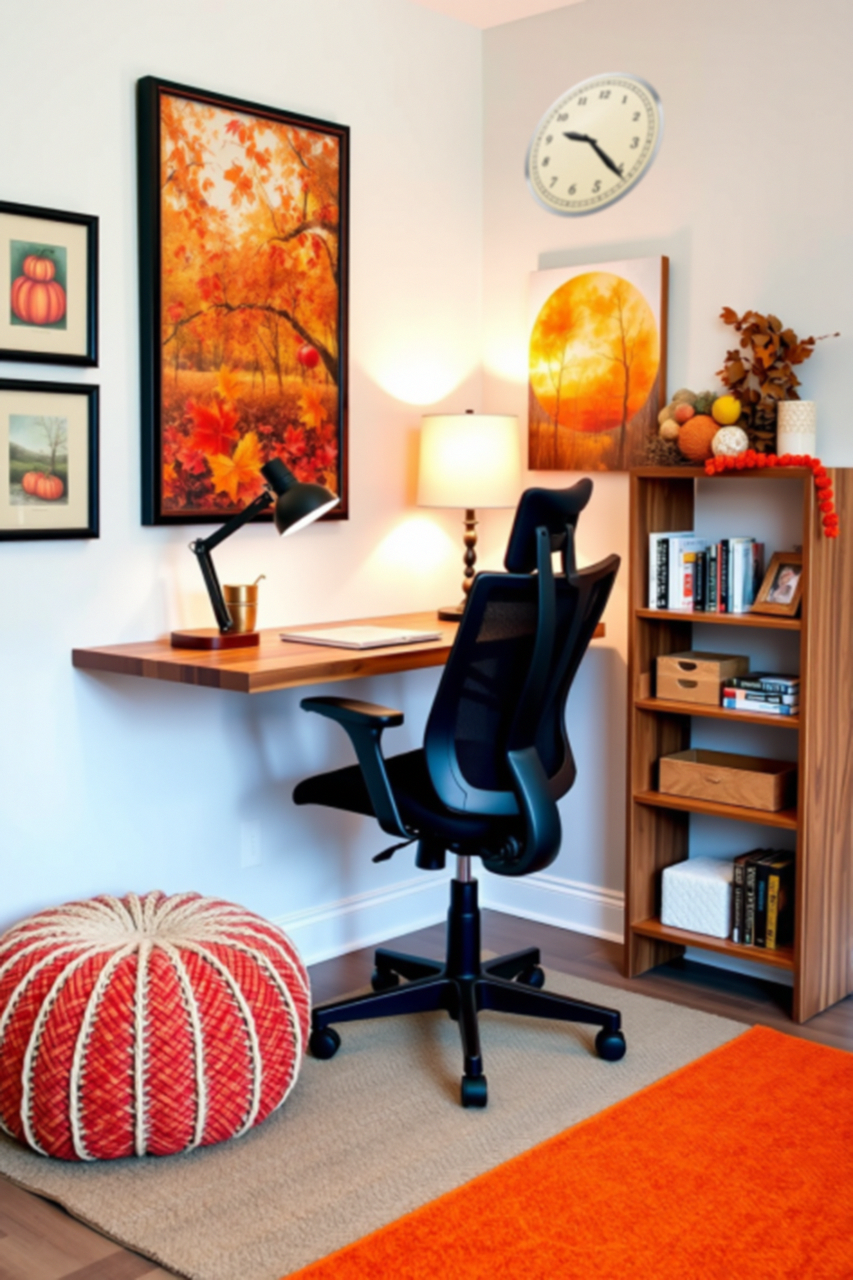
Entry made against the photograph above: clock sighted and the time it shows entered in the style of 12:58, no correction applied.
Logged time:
9:21
